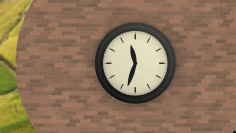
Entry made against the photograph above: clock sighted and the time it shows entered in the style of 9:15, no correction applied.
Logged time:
11:33
